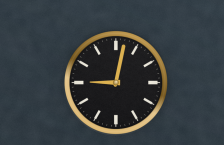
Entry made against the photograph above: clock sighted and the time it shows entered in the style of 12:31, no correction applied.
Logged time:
9:02
